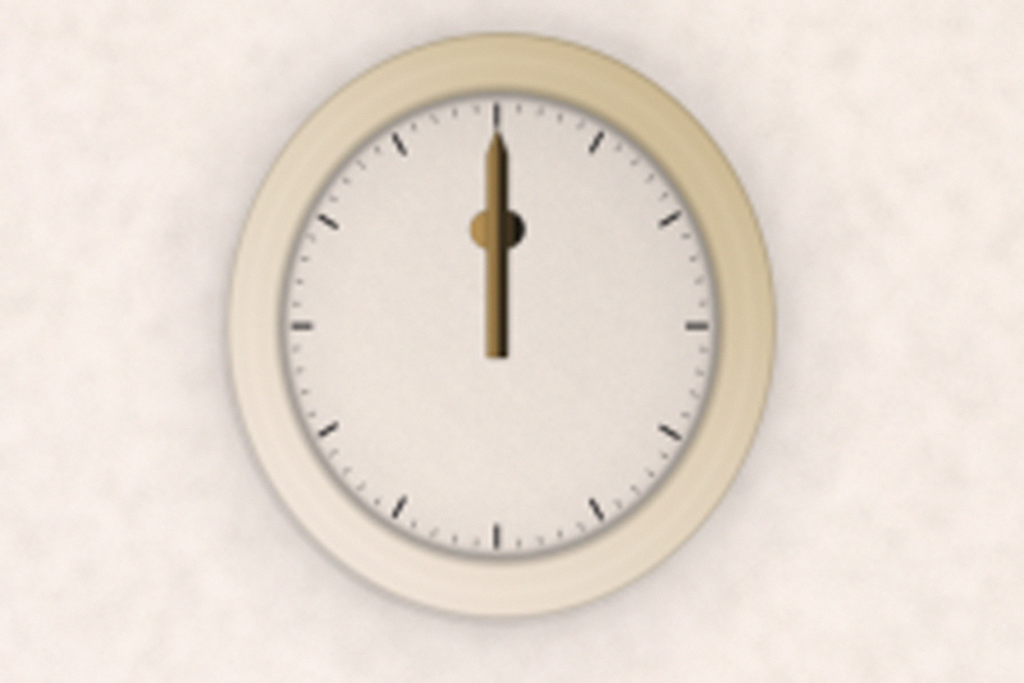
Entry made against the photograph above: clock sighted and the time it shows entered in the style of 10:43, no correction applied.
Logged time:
12:00
